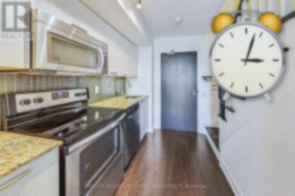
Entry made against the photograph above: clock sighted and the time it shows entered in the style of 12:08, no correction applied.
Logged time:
3:03
